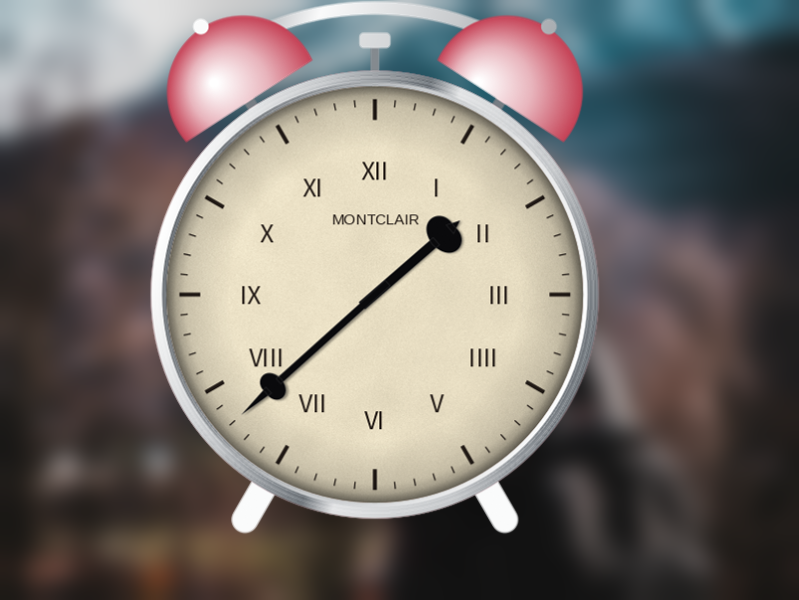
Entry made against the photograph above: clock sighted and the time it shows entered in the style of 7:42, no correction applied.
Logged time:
1:38
